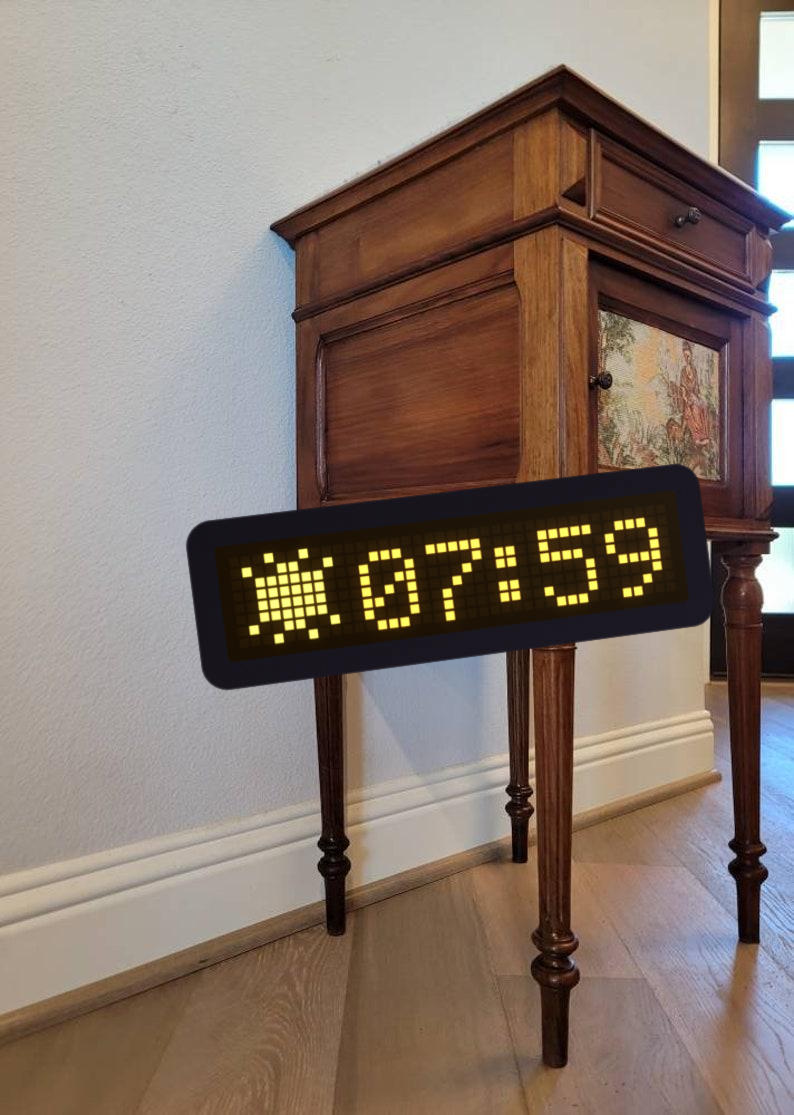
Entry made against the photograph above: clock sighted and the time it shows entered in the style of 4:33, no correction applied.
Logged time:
7:59
